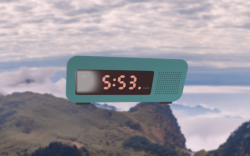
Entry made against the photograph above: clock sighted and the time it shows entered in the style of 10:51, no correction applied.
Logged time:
5:53
